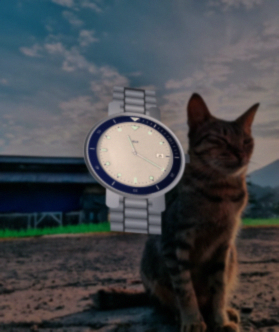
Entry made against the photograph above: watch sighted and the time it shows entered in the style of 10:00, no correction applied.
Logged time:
11:20
